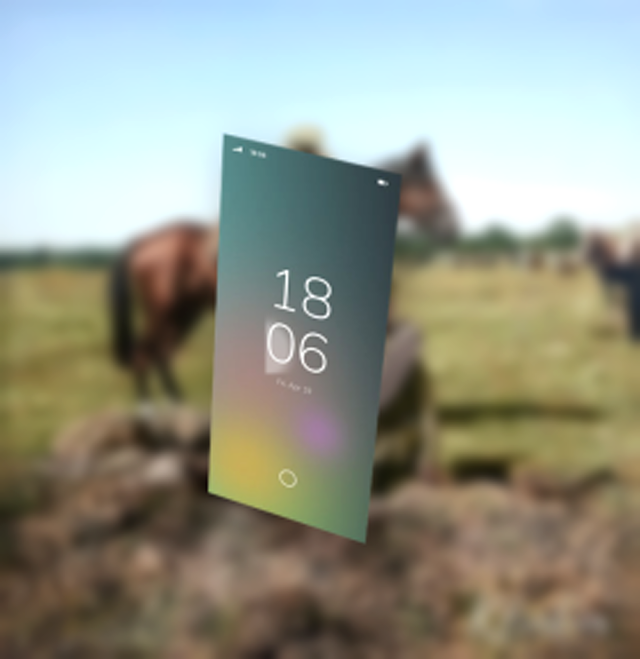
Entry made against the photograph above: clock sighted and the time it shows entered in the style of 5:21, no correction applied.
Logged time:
18:06
